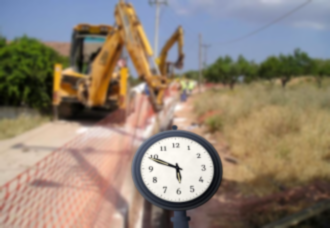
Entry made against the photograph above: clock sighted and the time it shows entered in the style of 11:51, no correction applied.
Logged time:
5:49
